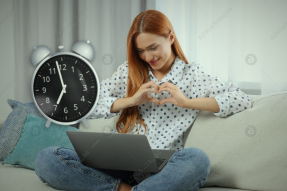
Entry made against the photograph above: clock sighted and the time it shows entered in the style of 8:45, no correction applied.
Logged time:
6:58
